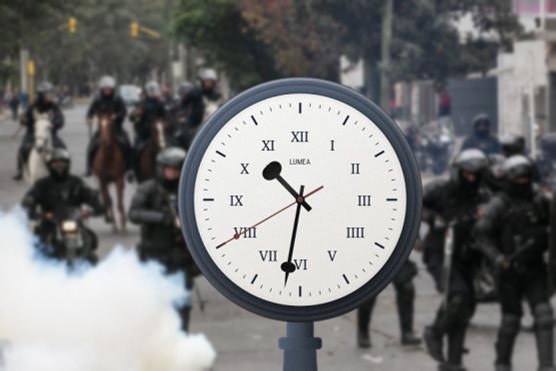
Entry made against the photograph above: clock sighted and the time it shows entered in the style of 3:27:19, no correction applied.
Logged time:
10:31:40
